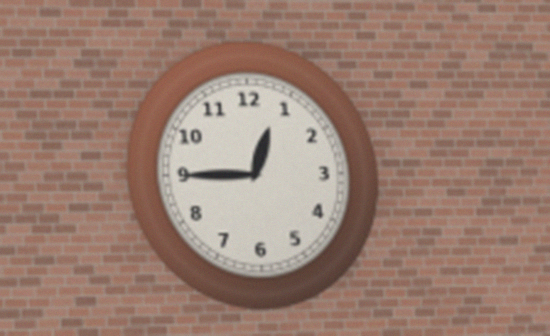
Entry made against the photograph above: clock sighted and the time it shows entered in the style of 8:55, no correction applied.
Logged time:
12:45
